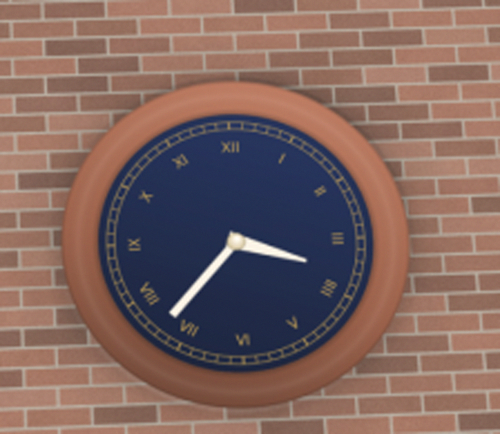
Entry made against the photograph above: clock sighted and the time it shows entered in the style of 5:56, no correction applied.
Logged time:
3:37
